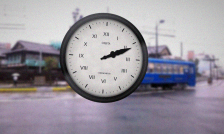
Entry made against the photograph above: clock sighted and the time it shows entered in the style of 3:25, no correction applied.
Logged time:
2:11
